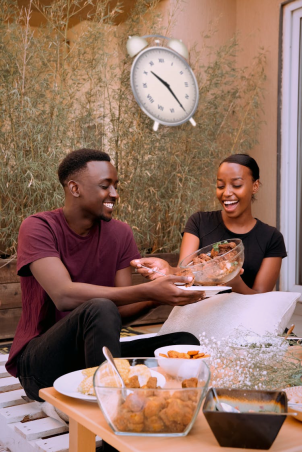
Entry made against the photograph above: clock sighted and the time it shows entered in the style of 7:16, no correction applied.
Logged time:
10:25
